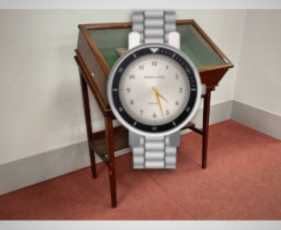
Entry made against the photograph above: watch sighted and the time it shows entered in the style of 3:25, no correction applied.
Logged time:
4:27
